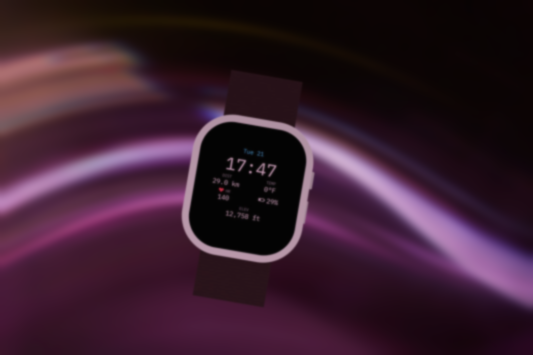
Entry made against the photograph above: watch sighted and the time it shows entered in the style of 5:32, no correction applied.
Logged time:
17:47
